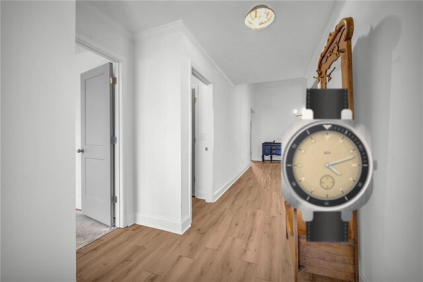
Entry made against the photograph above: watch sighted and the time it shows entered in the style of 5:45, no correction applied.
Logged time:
4:12
